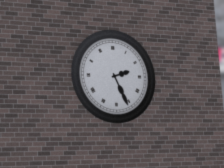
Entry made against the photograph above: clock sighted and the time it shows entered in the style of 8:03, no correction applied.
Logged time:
2:26
